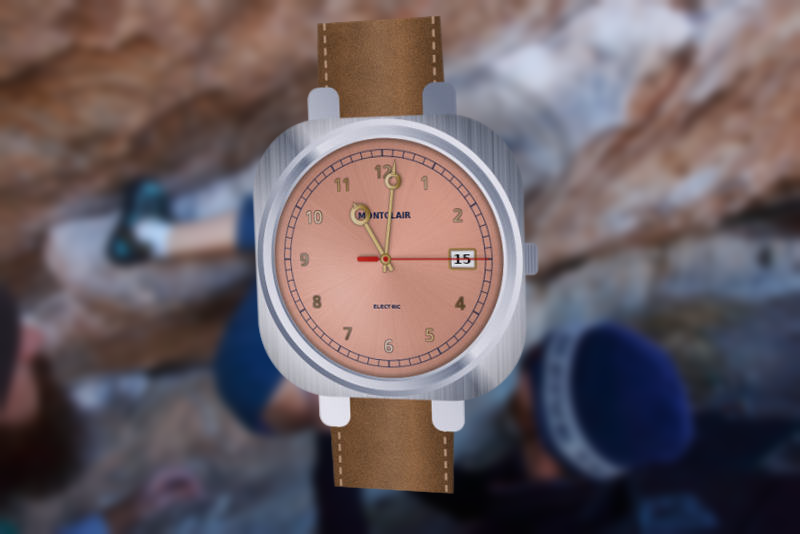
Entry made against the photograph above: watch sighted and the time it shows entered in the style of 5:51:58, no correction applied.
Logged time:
11:01:15
